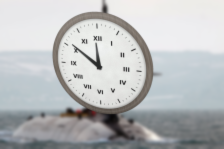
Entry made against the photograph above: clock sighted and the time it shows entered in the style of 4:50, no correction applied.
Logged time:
11:51
